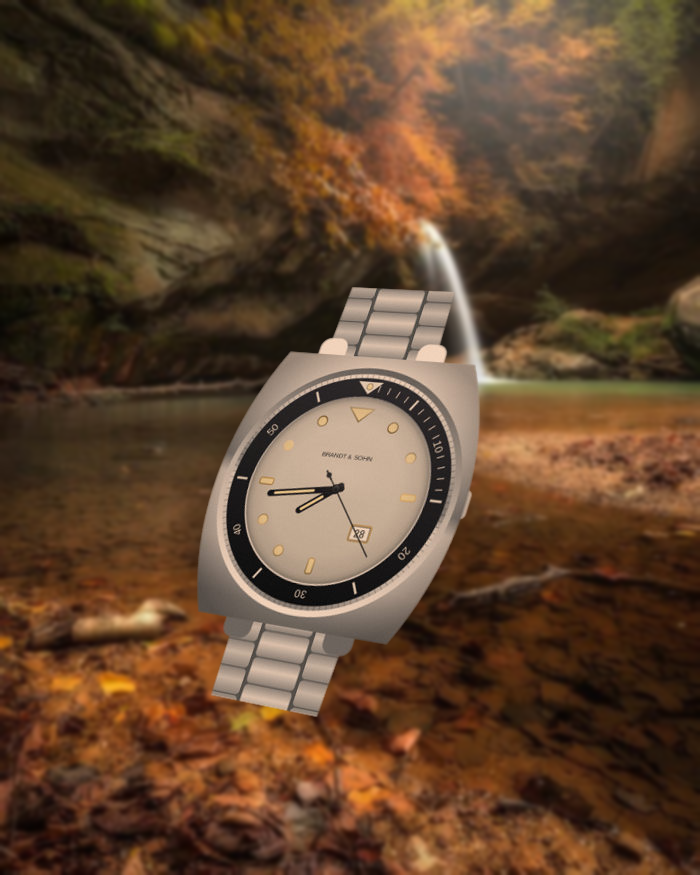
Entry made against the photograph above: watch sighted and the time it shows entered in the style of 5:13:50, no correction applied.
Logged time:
7:43:23
